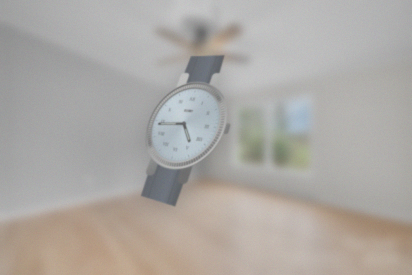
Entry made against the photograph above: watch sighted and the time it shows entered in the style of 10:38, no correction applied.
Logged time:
4:44
